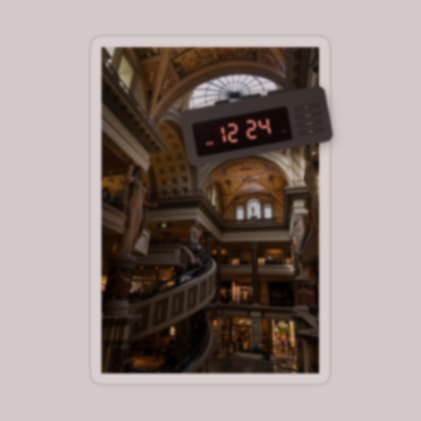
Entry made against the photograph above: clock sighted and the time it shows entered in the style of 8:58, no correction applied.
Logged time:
12:24
